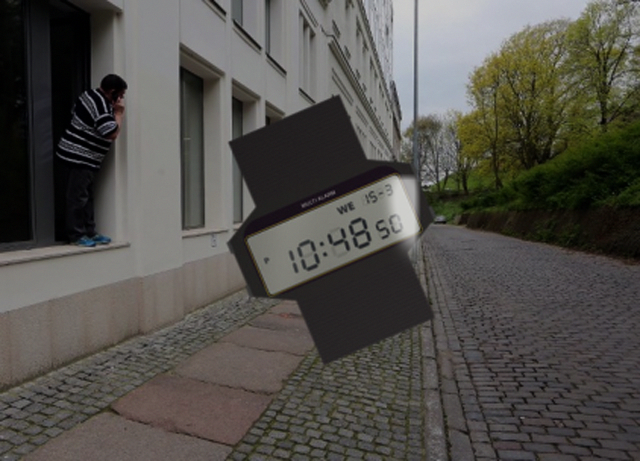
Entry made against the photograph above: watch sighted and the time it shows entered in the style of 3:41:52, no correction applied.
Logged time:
10:48:50
